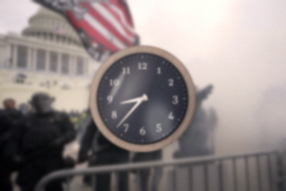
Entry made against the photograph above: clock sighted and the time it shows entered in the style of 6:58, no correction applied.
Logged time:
8:37
